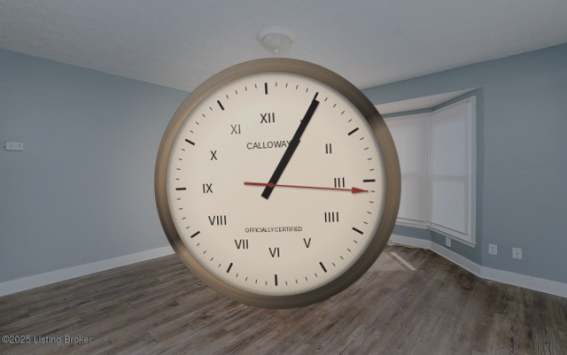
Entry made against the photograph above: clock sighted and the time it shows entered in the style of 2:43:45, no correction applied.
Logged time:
1:05:16
